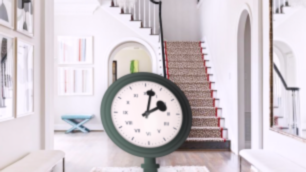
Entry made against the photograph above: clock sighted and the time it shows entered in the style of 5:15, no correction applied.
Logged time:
2:02
